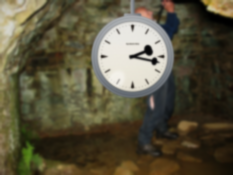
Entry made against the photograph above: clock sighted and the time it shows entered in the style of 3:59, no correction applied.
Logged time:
2:17
